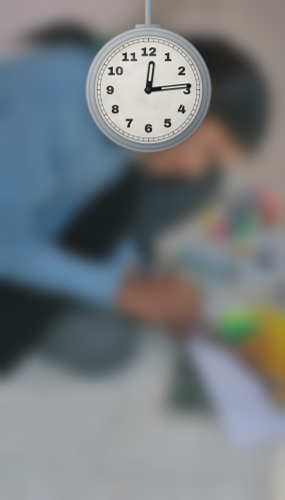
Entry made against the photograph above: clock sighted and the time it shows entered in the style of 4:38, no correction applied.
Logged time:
12:14
